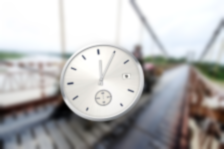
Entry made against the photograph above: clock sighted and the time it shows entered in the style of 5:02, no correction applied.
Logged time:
12:05
